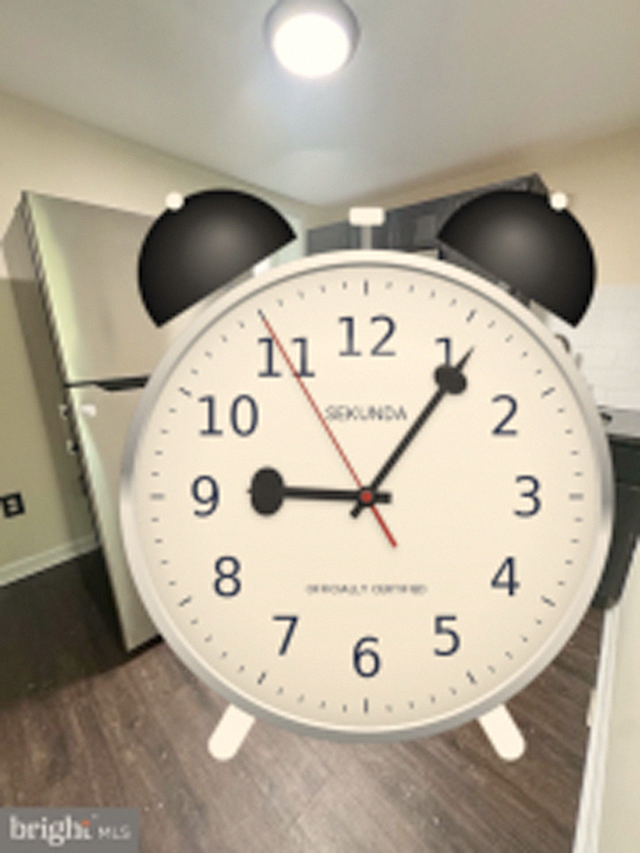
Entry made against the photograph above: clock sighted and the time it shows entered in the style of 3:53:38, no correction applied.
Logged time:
9:05:55
